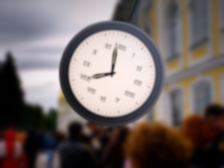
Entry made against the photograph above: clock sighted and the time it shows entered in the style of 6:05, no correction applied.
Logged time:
7:58
